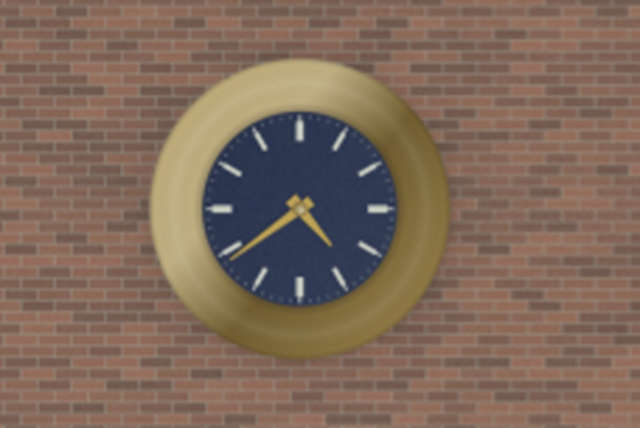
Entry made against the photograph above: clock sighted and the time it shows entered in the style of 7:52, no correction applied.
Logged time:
4:39
